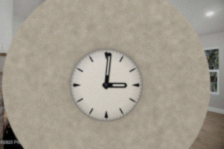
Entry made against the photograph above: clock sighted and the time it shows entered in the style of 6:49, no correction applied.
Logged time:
3:01
